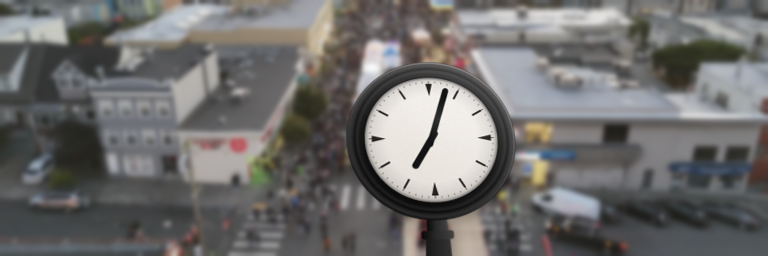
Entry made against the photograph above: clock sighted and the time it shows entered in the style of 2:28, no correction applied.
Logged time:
7:03
